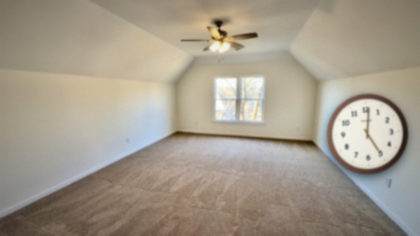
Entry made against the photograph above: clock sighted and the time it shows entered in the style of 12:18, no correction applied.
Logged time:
5:01
